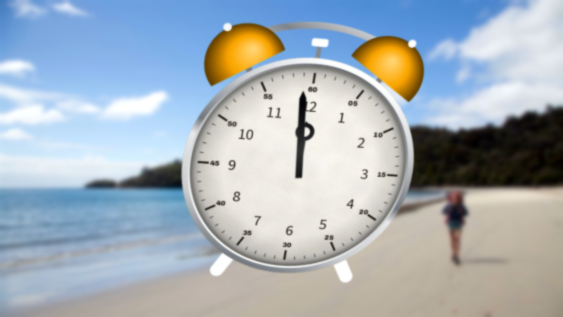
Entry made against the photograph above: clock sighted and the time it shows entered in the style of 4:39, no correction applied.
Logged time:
11:59
